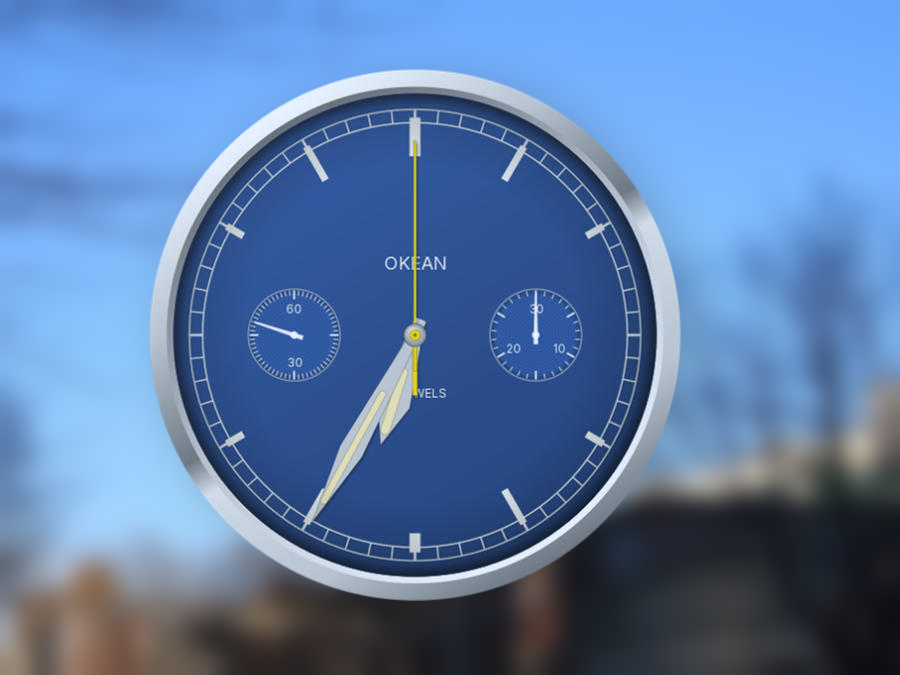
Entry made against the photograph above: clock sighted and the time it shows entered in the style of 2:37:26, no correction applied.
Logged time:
6:34:48
